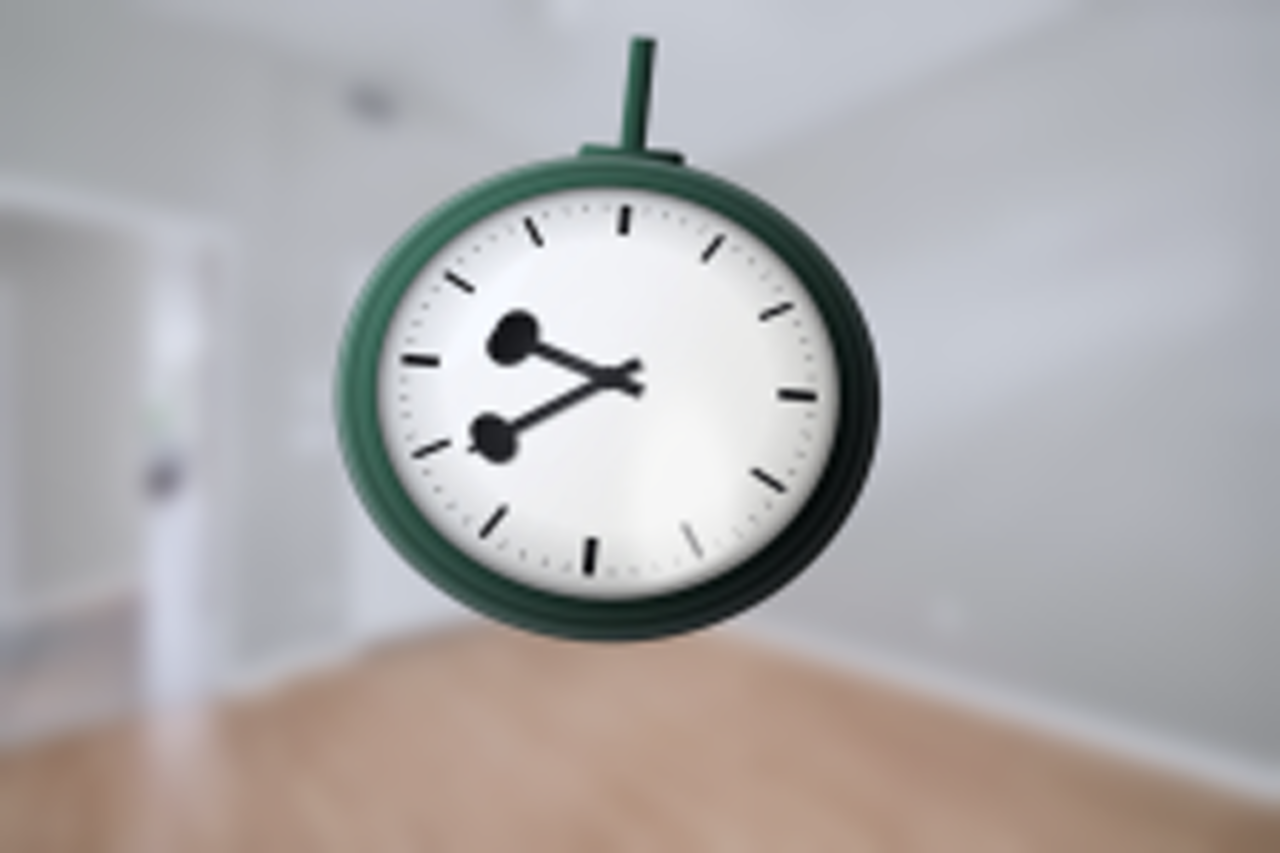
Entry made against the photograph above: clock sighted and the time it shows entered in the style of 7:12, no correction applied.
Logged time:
9:39
